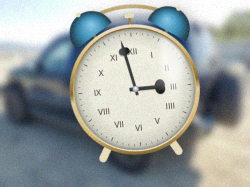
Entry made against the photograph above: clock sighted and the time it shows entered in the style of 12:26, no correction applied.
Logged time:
2:58
